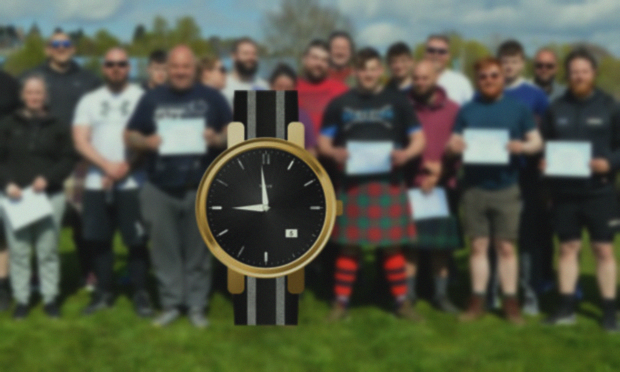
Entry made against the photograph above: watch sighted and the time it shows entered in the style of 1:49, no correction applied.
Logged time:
8:59
